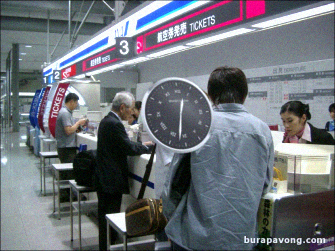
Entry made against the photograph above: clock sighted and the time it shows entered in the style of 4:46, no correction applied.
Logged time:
12:32
